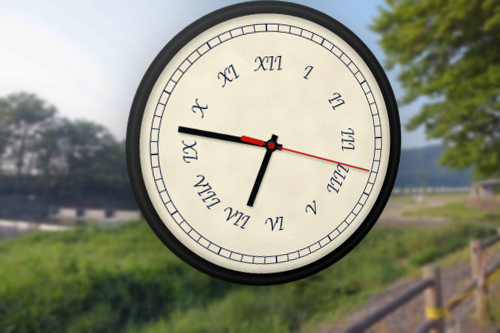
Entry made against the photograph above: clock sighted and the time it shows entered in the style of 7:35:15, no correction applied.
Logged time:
6:47:18
